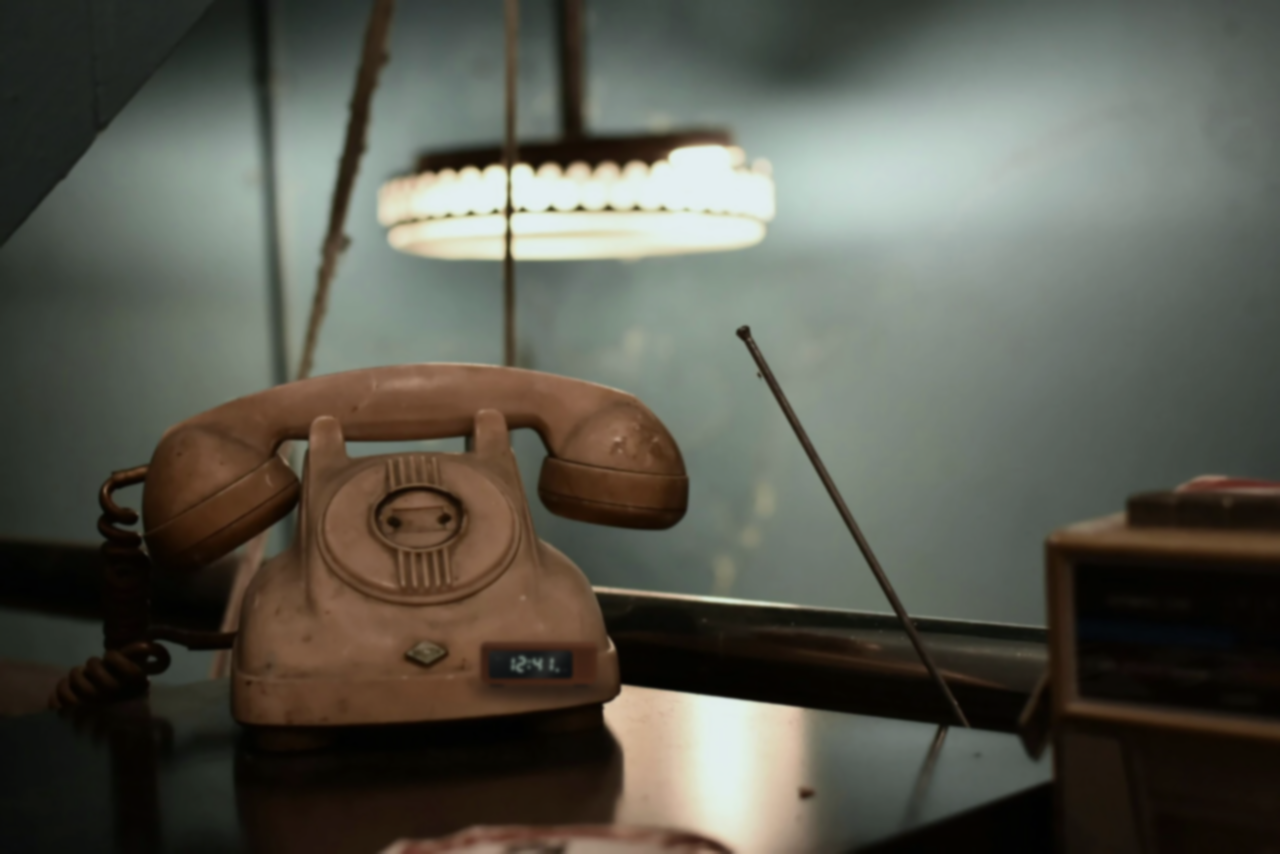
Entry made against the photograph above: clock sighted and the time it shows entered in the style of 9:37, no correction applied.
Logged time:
12:41
